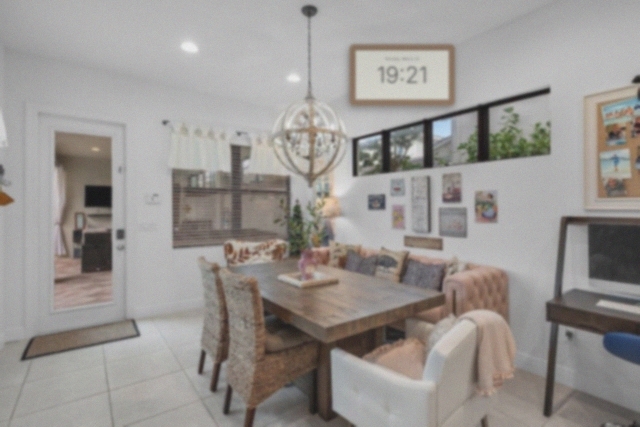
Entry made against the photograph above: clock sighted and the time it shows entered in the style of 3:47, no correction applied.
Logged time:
19:21
